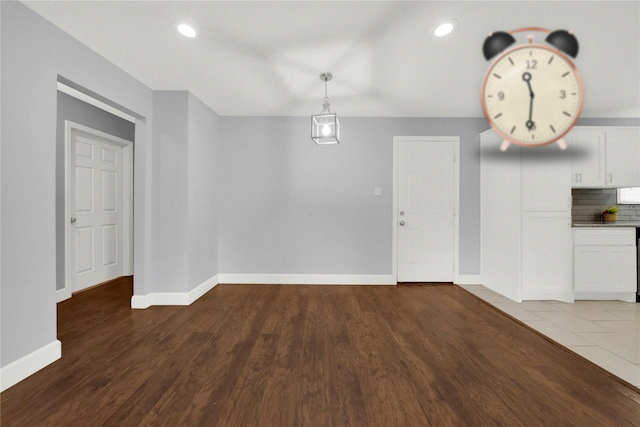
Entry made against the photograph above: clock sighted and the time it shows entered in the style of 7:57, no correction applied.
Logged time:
11:31
